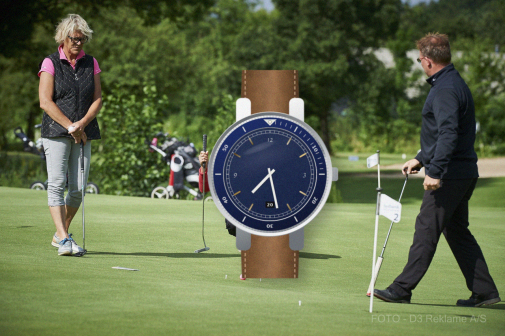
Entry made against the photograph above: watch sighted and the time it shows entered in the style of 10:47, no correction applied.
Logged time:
7:28
